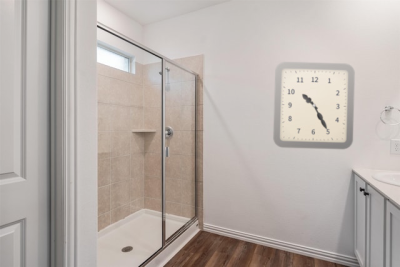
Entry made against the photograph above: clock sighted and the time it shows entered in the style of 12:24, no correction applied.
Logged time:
10:25
